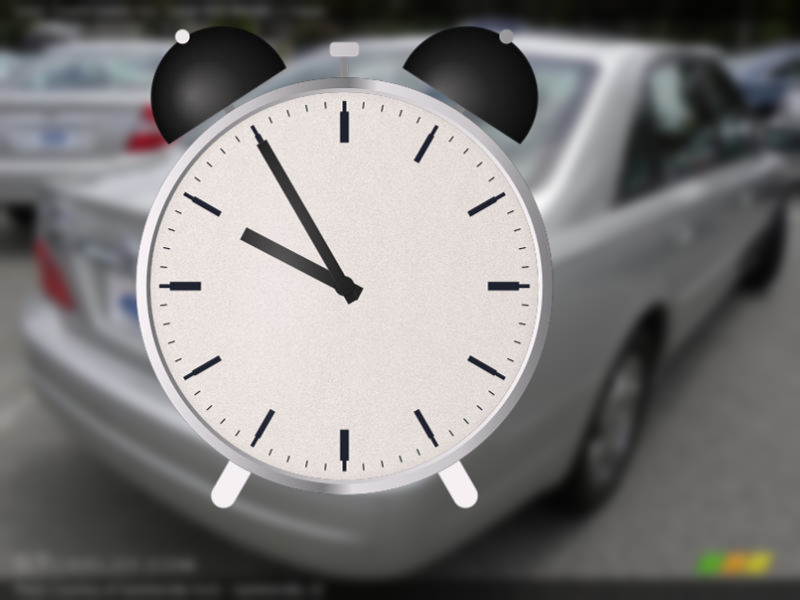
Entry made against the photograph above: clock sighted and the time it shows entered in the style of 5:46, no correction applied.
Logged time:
9:55
